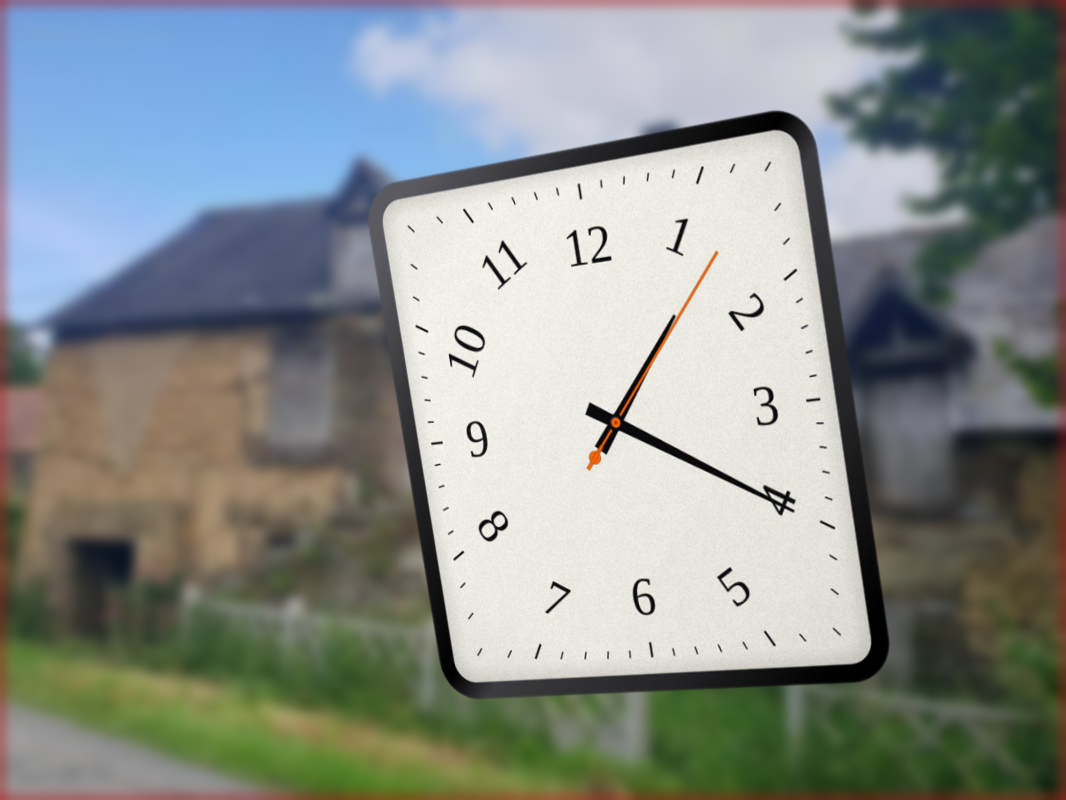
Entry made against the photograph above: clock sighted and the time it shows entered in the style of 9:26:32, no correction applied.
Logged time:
1:20:07
